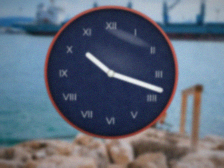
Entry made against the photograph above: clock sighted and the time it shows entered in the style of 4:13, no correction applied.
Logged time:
10:18
